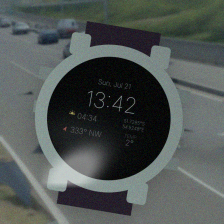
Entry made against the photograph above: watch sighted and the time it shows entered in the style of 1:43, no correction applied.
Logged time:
13:42
